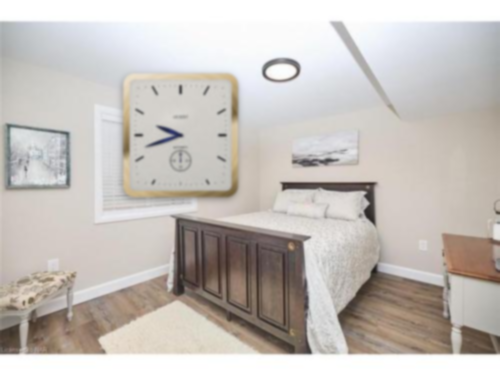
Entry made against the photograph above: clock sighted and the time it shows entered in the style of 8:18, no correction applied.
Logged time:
9:42
